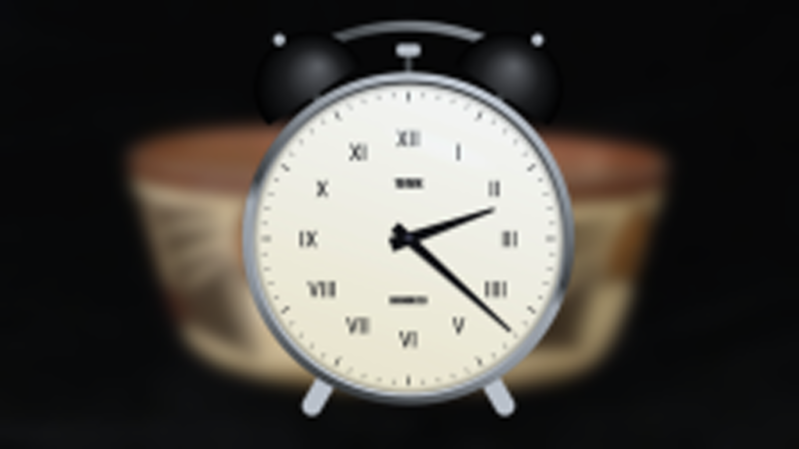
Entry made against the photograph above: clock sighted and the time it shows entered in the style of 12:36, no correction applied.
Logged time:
2:22
